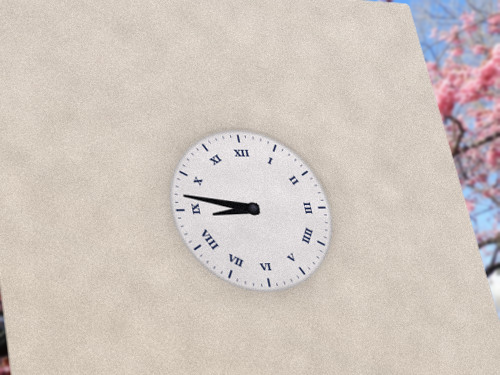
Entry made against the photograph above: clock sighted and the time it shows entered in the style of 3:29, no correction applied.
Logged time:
8:47
